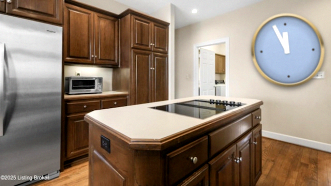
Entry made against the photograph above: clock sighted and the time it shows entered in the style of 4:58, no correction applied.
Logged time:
11:56
